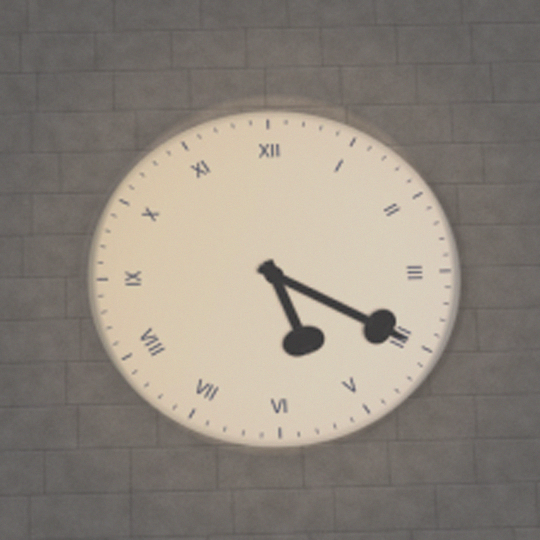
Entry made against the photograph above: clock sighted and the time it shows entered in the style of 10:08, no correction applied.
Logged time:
5:20
